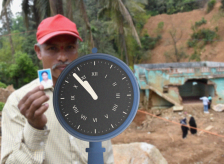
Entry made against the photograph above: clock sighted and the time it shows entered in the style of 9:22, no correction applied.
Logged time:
10:53
